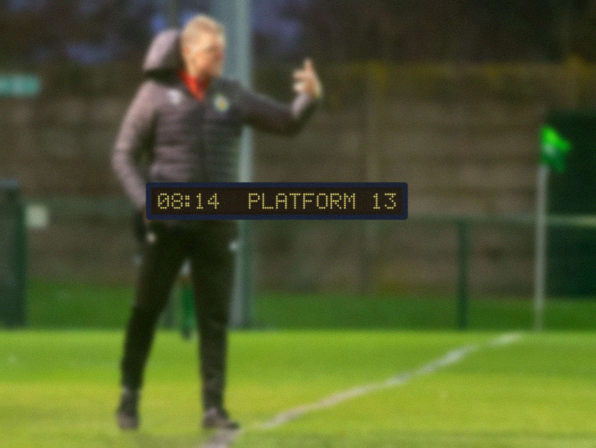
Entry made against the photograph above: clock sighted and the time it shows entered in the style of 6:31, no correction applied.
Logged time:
8:14
